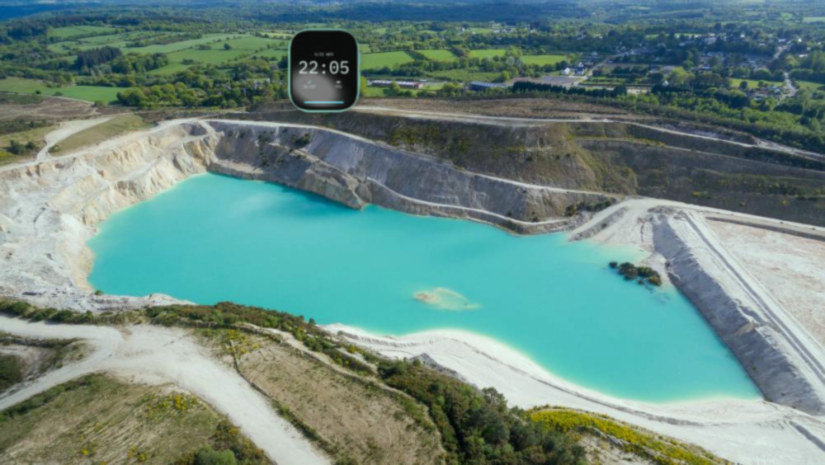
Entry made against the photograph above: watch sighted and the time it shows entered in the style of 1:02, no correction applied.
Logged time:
22:05
